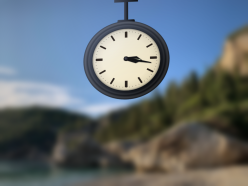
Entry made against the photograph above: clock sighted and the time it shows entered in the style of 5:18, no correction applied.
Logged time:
3:17
